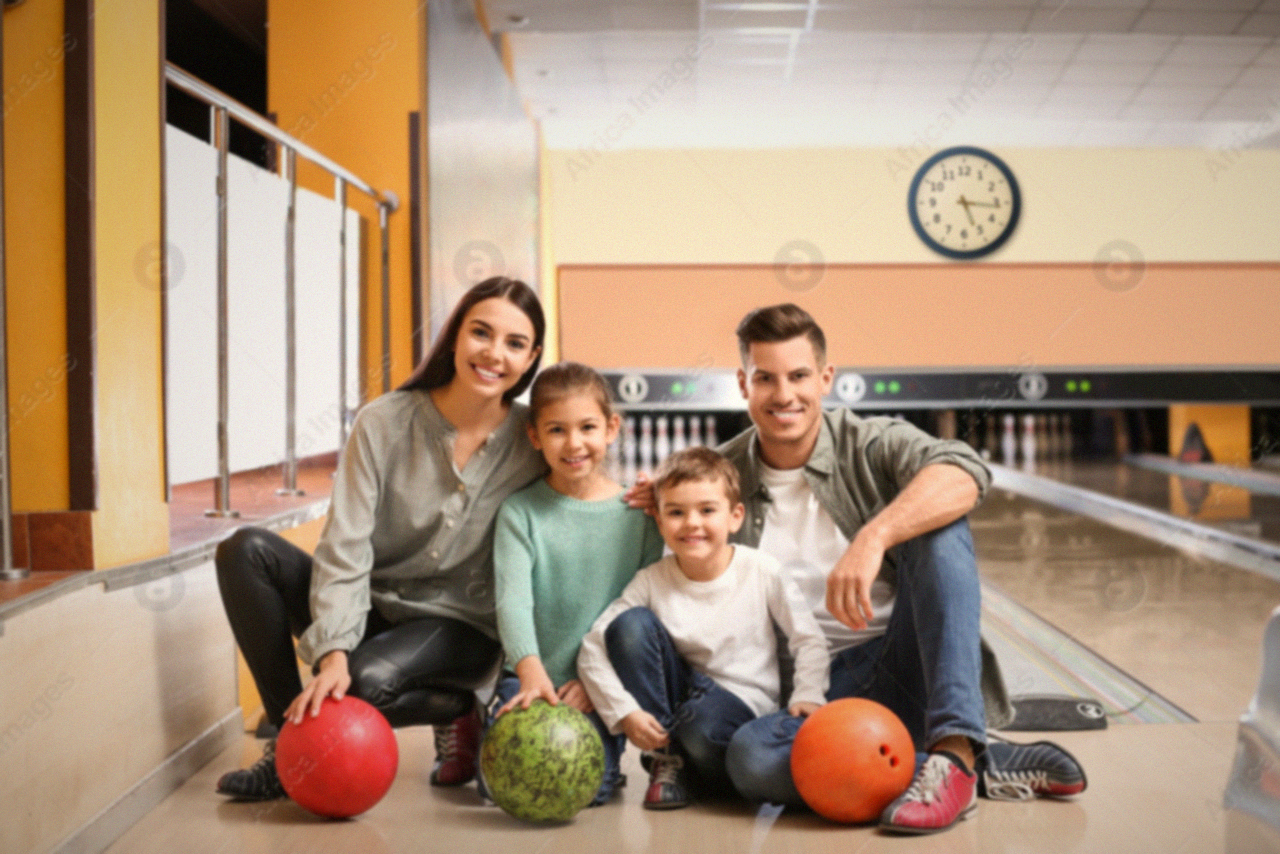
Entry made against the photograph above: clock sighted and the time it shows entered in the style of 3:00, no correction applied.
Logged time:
5:16
